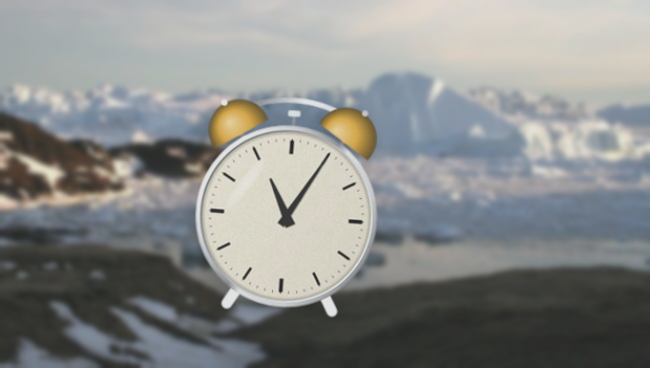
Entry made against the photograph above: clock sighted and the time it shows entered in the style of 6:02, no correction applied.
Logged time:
11:05
